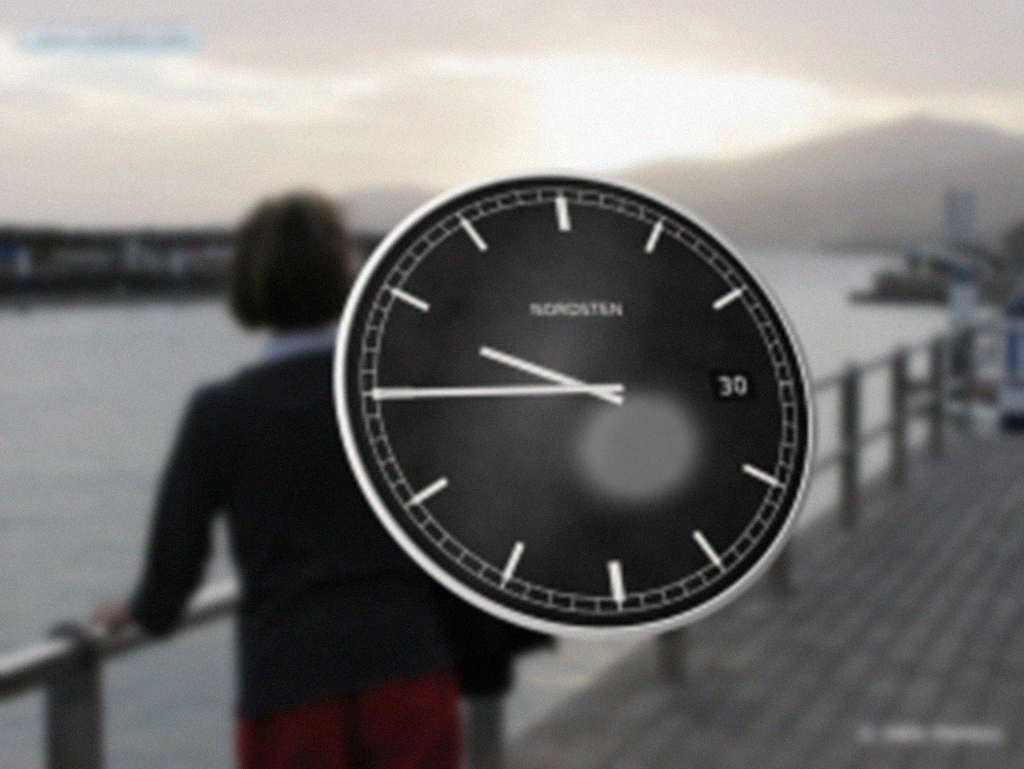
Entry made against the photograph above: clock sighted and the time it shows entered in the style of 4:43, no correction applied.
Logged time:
9:45
